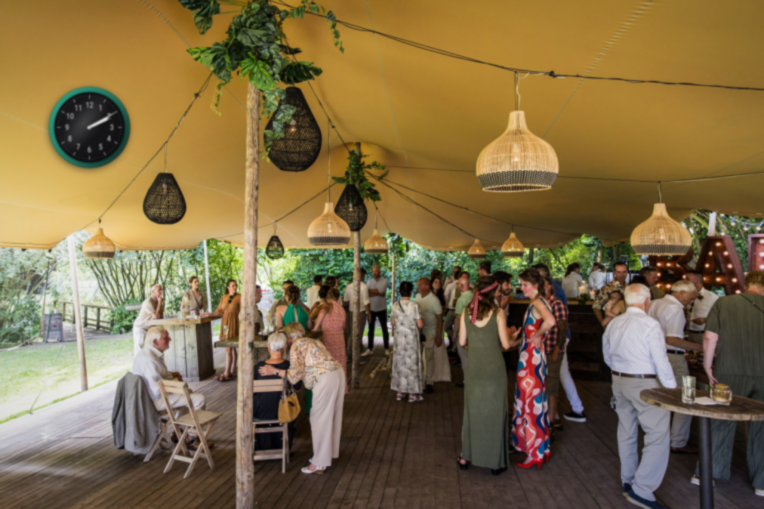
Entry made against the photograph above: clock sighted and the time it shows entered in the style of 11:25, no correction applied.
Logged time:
2:10
